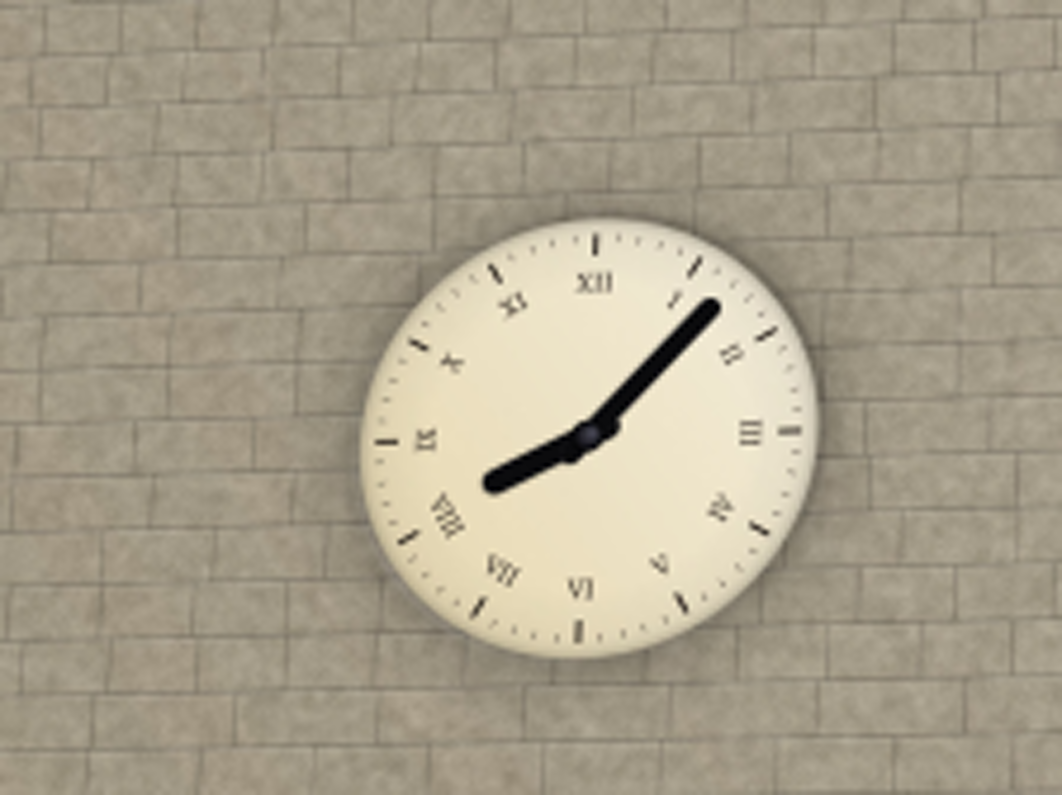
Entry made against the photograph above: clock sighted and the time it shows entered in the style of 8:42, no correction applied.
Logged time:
8:07
